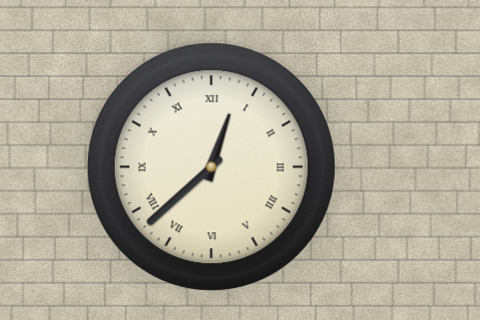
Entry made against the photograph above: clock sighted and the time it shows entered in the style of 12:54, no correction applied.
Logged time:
12:38
